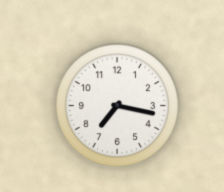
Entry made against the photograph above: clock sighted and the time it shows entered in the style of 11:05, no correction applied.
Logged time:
7:17
